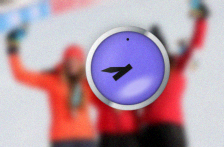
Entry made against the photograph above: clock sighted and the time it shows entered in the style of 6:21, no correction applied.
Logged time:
7:44
